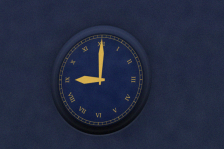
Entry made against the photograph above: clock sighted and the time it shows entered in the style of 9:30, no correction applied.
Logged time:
9:00
